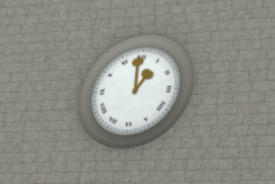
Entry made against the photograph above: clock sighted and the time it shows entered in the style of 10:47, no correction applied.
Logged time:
12:59
